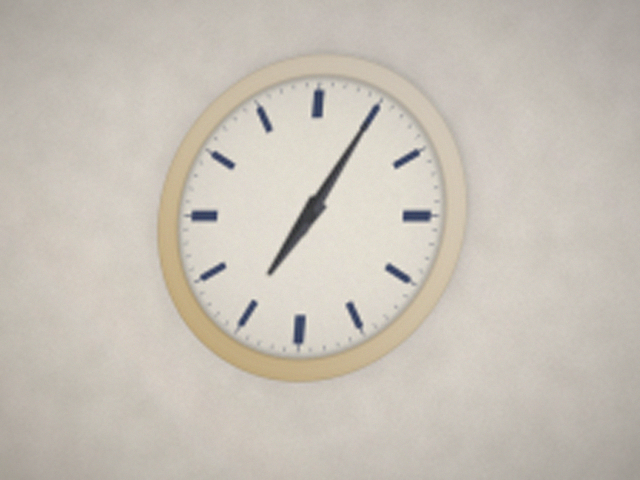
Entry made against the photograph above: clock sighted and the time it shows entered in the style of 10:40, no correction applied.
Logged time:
7:05
